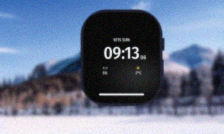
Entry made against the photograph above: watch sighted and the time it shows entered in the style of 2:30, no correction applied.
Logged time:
9:13
